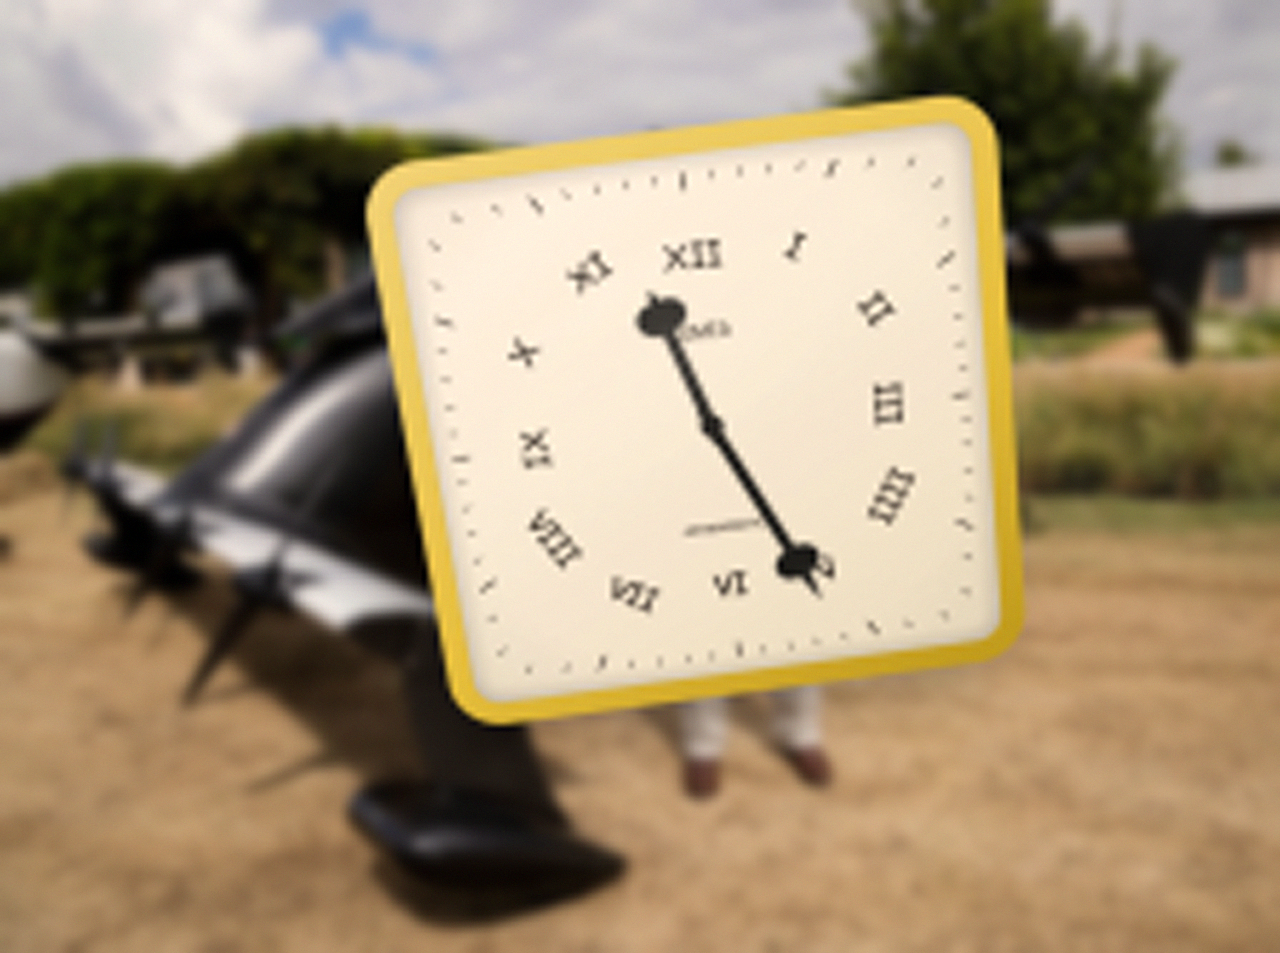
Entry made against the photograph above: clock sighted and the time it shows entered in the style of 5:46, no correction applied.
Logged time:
11:26
